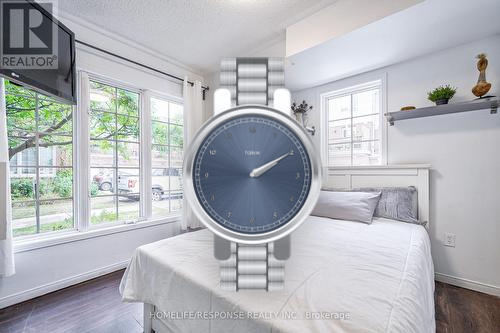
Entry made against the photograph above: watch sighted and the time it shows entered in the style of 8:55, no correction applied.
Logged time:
2:10
